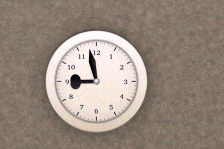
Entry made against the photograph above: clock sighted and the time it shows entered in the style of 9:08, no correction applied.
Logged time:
8:58
